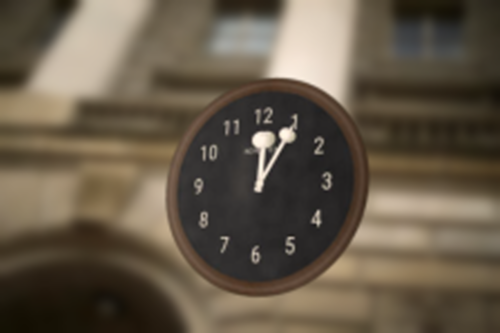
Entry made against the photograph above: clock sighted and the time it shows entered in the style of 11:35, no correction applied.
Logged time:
12:05
